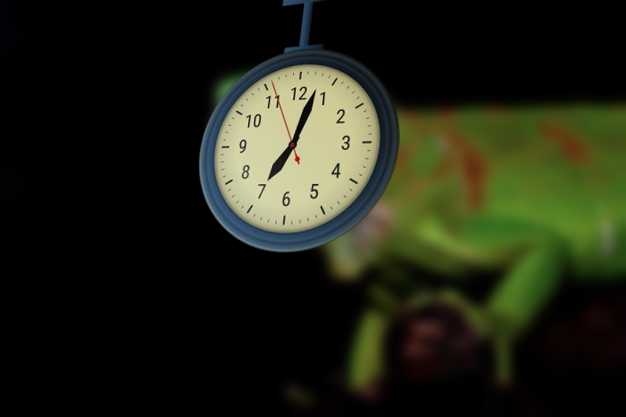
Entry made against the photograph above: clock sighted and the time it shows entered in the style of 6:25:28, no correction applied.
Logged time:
7:02:56
